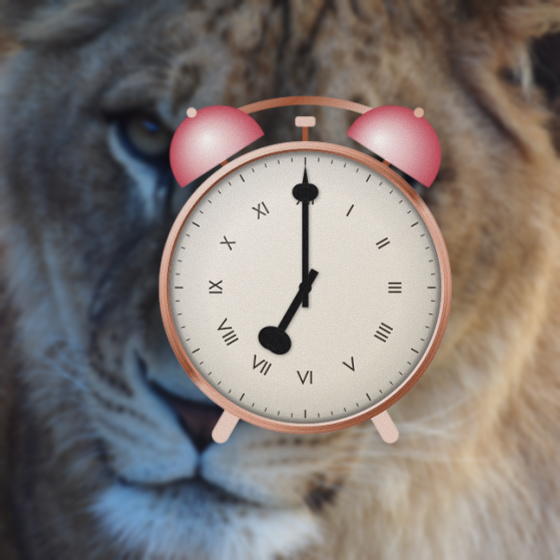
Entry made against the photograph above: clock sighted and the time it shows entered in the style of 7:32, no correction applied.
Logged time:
7:00
